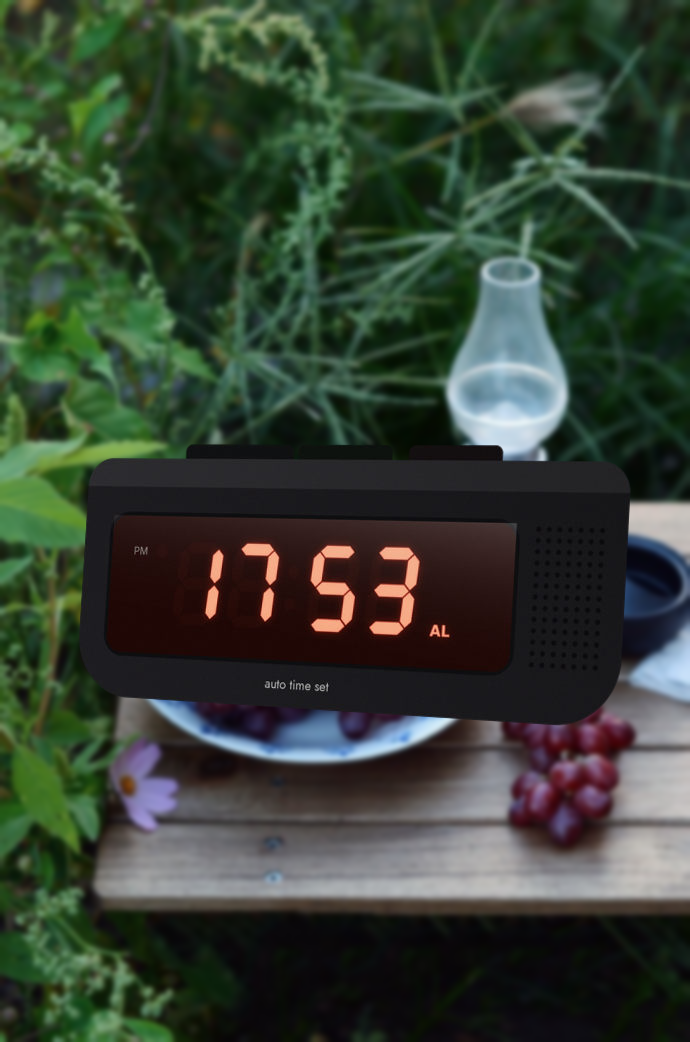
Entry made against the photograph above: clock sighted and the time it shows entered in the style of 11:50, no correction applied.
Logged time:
17:53
